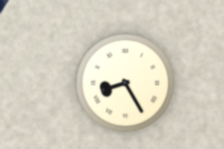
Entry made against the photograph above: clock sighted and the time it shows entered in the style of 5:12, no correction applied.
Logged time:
8:25
